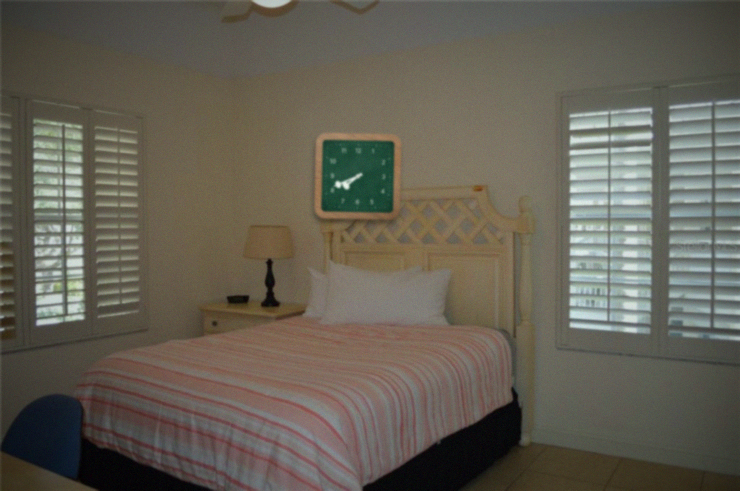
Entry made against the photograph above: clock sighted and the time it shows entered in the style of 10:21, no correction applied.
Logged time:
7:41
